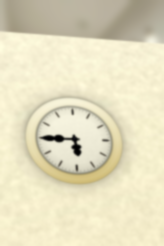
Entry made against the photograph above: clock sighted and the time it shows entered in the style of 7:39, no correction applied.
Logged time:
5:45
